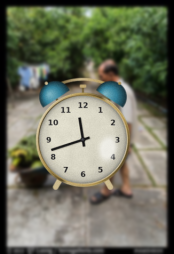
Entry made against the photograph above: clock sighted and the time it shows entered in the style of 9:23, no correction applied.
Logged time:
11:42
